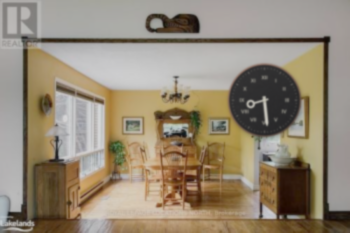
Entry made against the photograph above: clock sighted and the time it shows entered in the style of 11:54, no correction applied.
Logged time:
8:29
